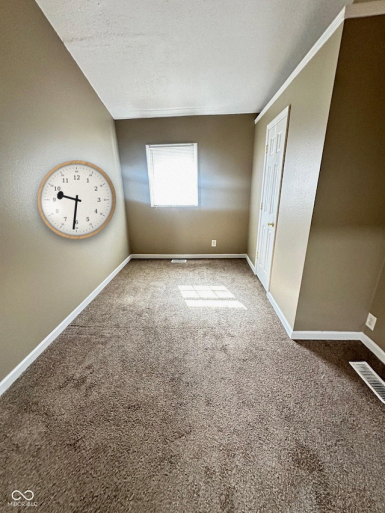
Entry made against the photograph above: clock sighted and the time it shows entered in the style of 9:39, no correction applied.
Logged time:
9:31
